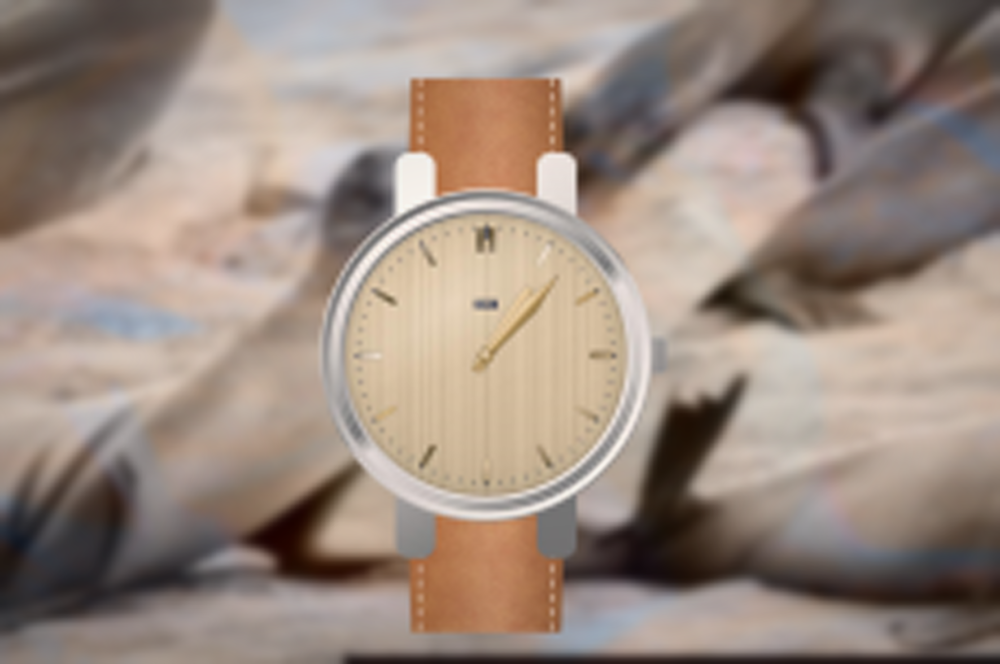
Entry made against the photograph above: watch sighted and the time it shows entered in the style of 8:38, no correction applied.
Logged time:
1:07
